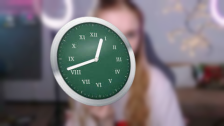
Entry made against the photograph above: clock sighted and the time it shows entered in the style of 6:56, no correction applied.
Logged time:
12:42
